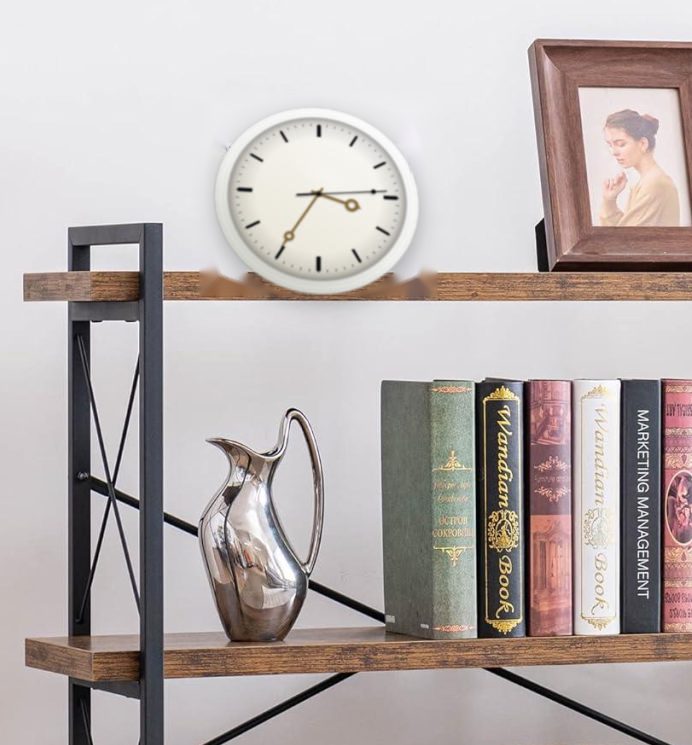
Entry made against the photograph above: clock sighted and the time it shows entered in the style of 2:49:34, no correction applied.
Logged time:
3:35:14
